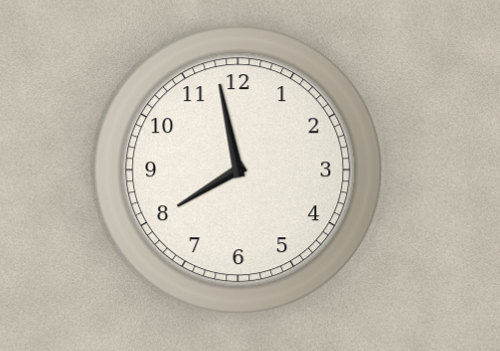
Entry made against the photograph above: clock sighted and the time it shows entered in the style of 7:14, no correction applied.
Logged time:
7:58
